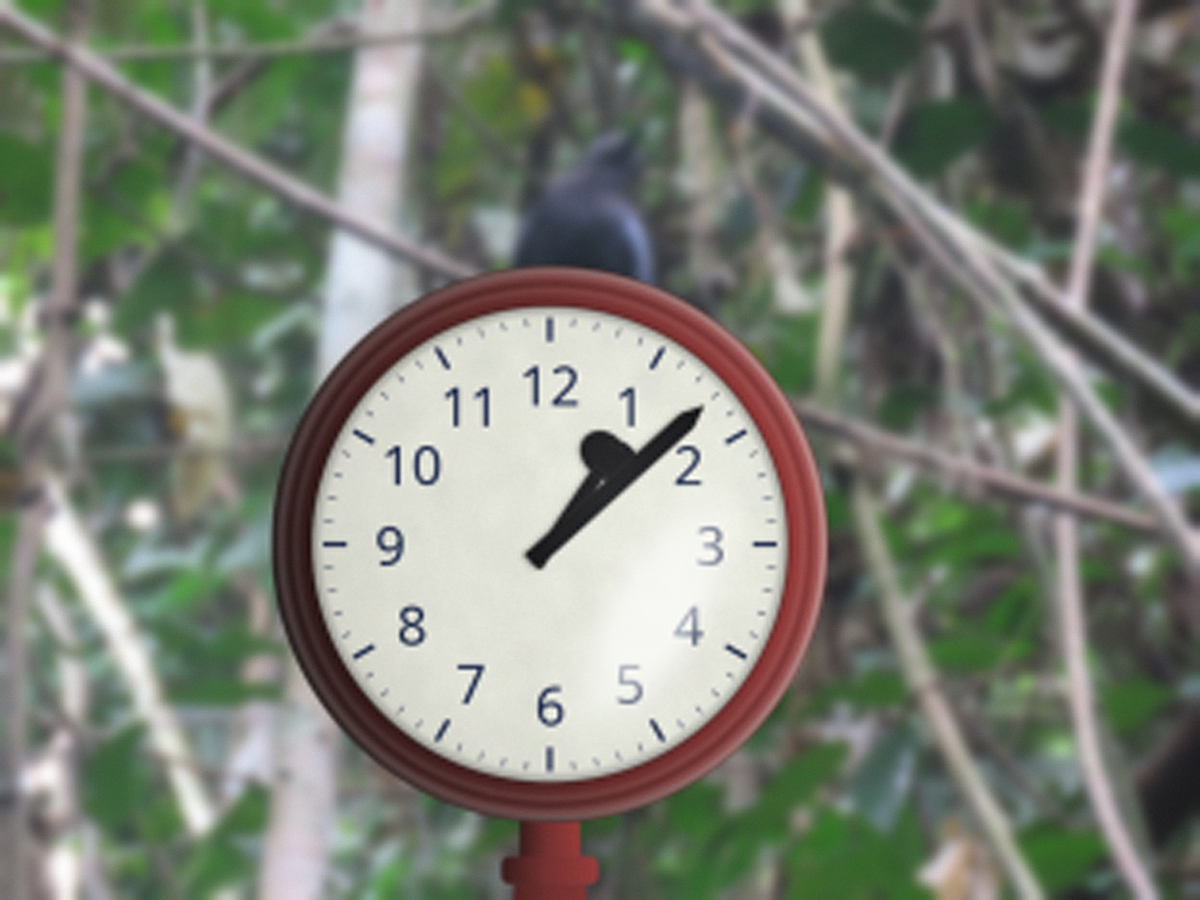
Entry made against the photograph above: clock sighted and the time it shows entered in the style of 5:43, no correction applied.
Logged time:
1:08
